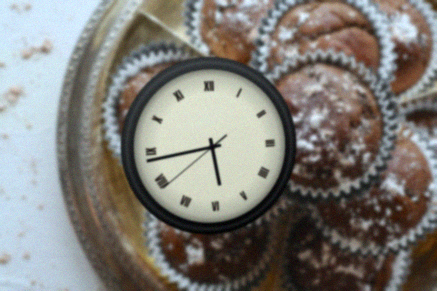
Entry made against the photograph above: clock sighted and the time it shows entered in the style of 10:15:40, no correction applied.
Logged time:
5:43:39
